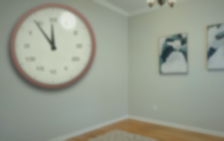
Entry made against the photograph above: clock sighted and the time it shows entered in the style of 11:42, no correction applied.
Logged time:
11:54
